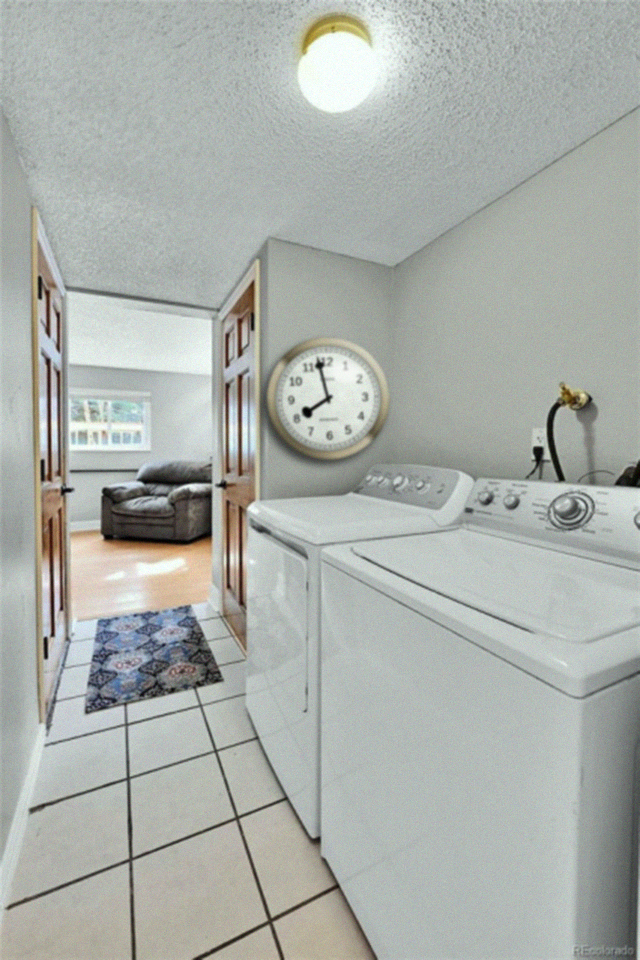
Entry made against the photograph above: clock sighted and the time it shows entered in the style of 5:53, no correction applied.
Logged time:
7:58
